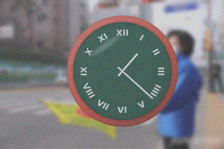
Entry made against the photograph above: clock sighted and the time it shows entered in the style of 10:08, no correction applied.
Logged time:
1:22
